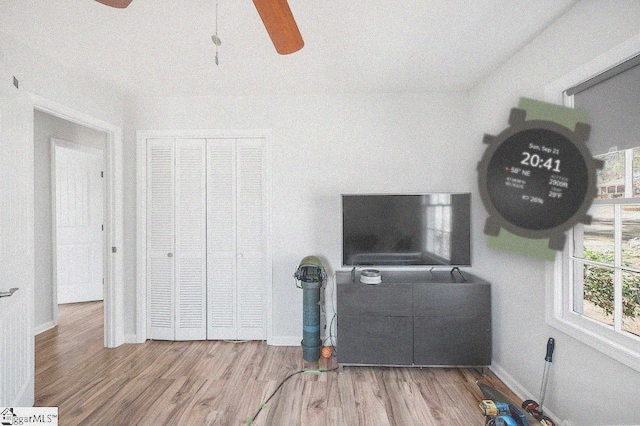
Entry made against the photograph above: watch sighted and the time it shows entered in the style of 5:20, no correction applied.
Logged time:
20:41
